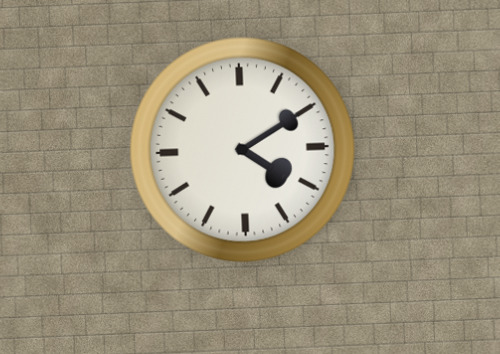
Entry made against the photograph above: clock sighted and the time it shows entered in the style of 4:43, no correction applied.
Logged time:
4:10
